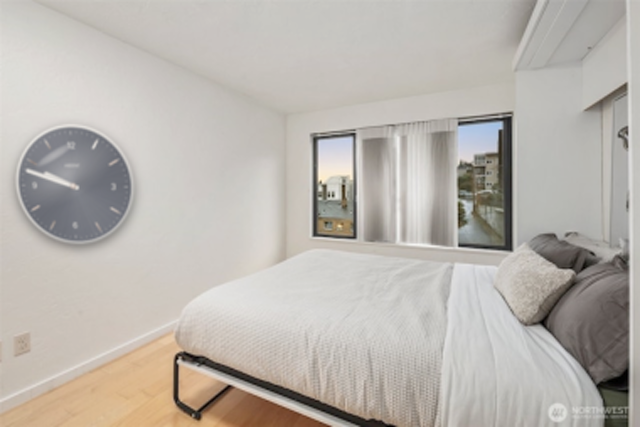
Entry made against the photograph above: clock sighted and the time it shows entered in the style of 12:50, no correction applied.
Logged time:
9:48
